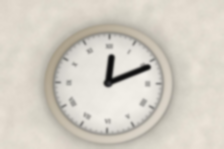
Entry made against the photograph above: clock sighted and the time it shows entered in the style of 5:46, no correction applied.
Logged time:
12:11
